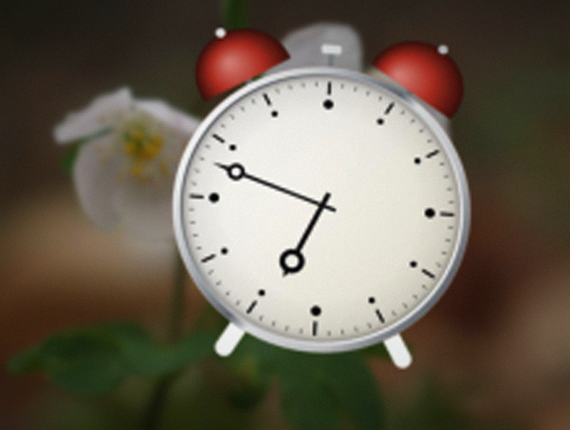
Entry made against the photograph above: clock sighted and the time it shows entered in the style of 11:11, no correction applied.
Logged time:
6:48
